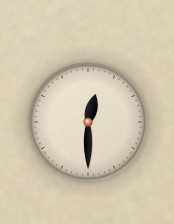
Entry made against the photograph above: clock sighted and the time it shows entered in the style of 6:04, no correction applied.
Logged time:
12:30
